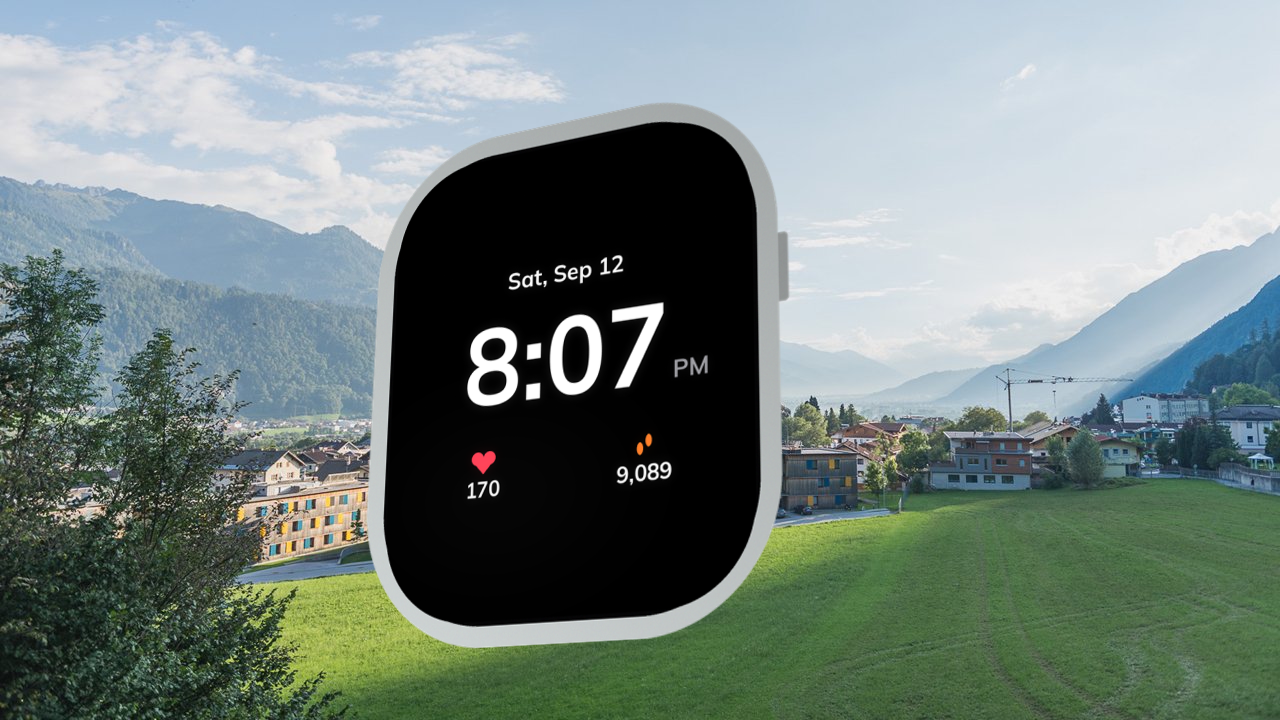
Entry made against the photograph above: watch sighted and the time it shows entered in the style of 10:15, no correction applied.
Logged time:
8:07
